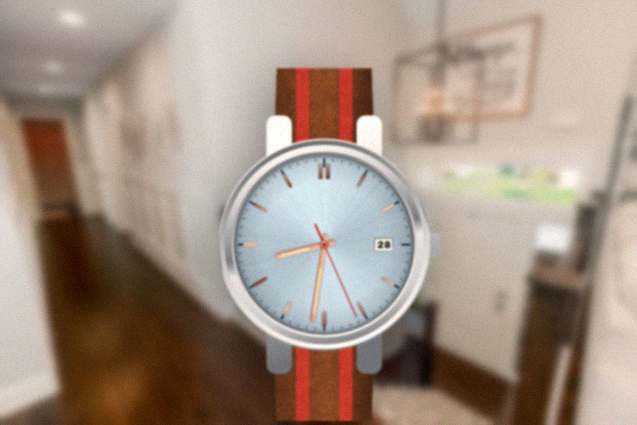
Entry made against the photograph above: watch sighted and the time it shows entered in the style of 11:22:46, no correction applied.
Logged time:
8:31:26
